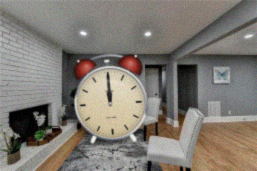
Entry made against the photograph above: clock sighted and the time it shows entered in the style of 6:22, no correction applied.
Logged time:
12:00
